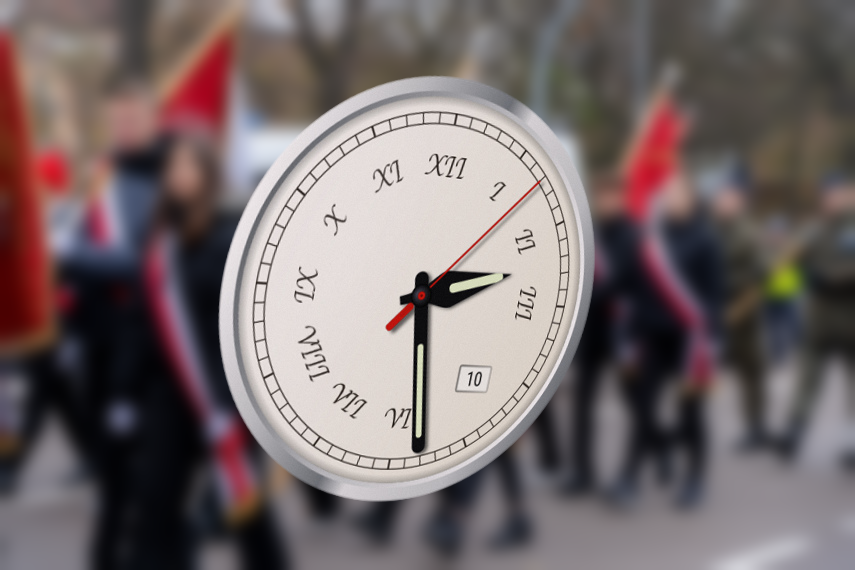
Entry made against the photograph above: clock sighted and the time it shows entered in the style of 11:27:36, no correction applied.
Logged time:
2:28:07
